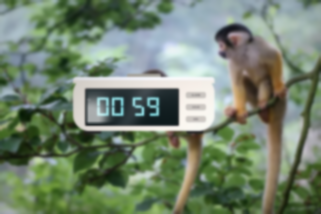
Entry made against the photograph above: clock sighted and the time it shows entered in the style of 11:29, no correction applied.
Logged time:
0:59
